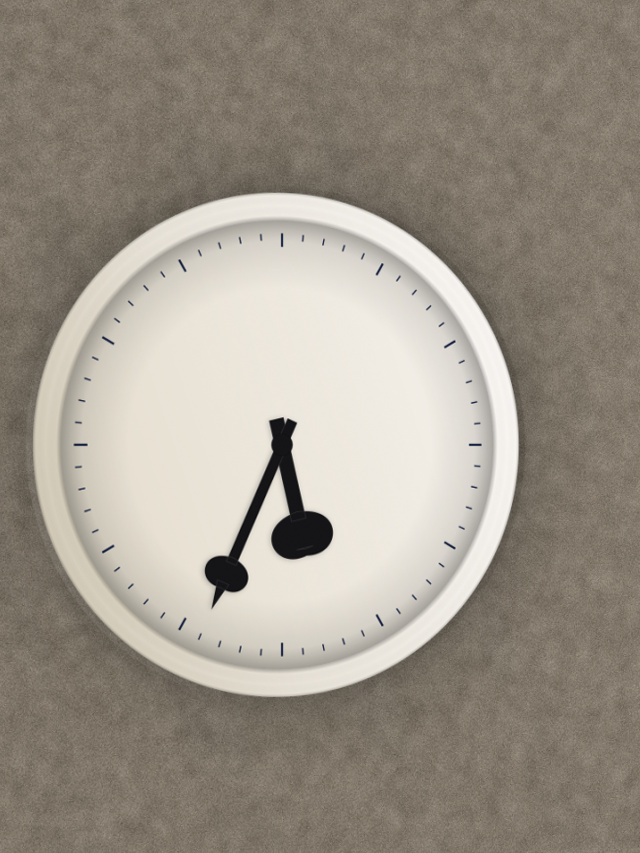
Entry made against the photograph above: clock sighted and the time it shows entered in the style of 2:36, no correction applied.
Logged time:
5:34
